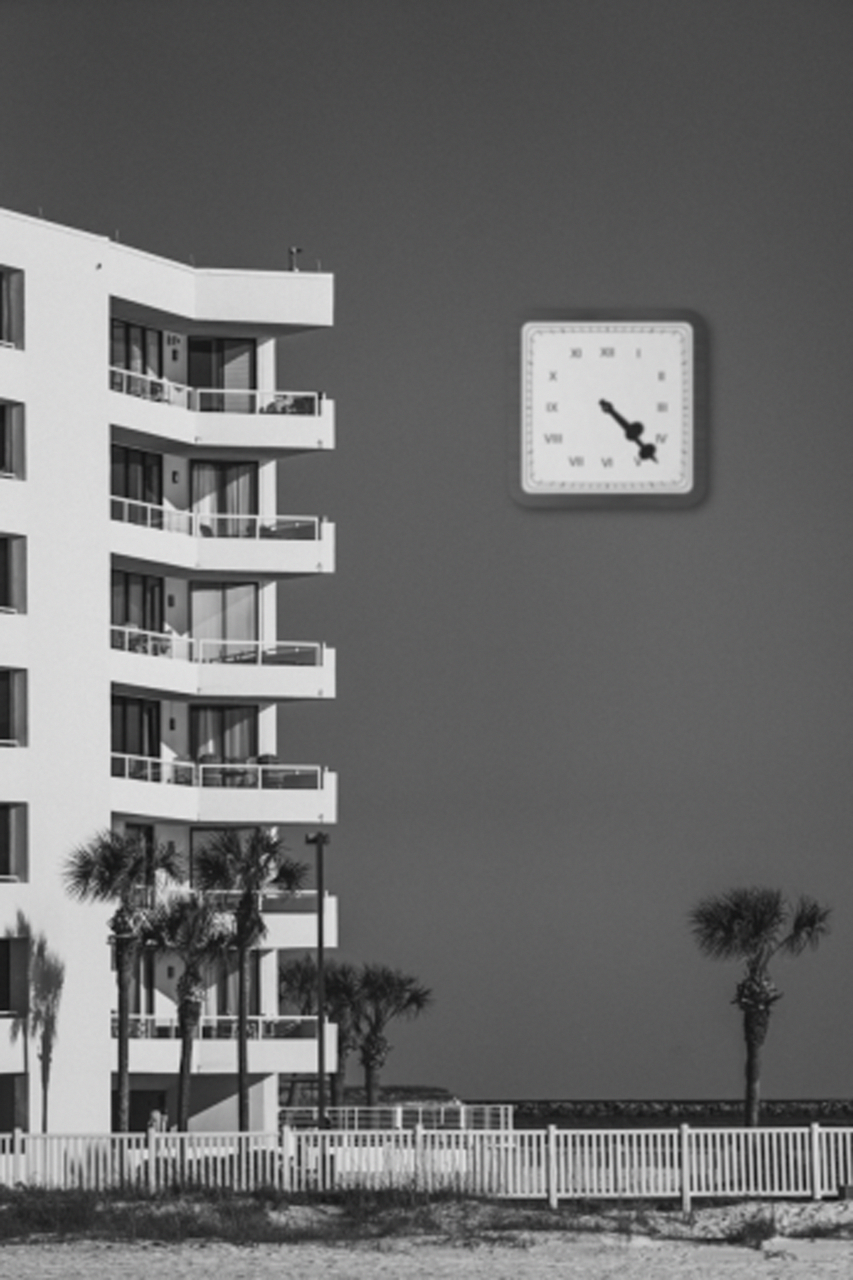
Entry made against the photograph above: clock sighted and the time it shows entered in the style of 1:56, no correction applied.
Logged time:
4:23
